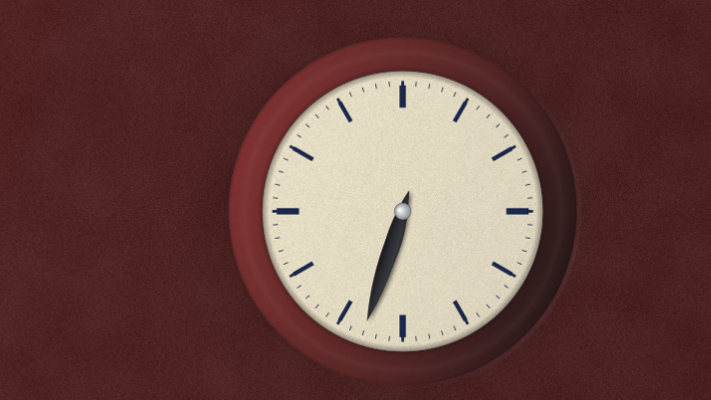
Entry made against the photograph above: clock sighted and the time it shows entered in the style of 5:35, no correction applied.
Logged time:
6:33
